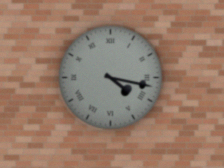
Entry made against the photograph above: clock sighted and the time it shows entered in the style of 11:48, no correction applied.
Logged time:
4:17
